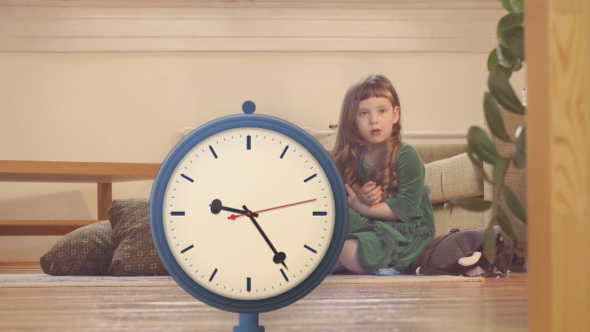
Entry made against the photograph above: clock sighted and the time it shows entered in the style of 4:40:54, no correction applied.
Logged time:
9:24:13
